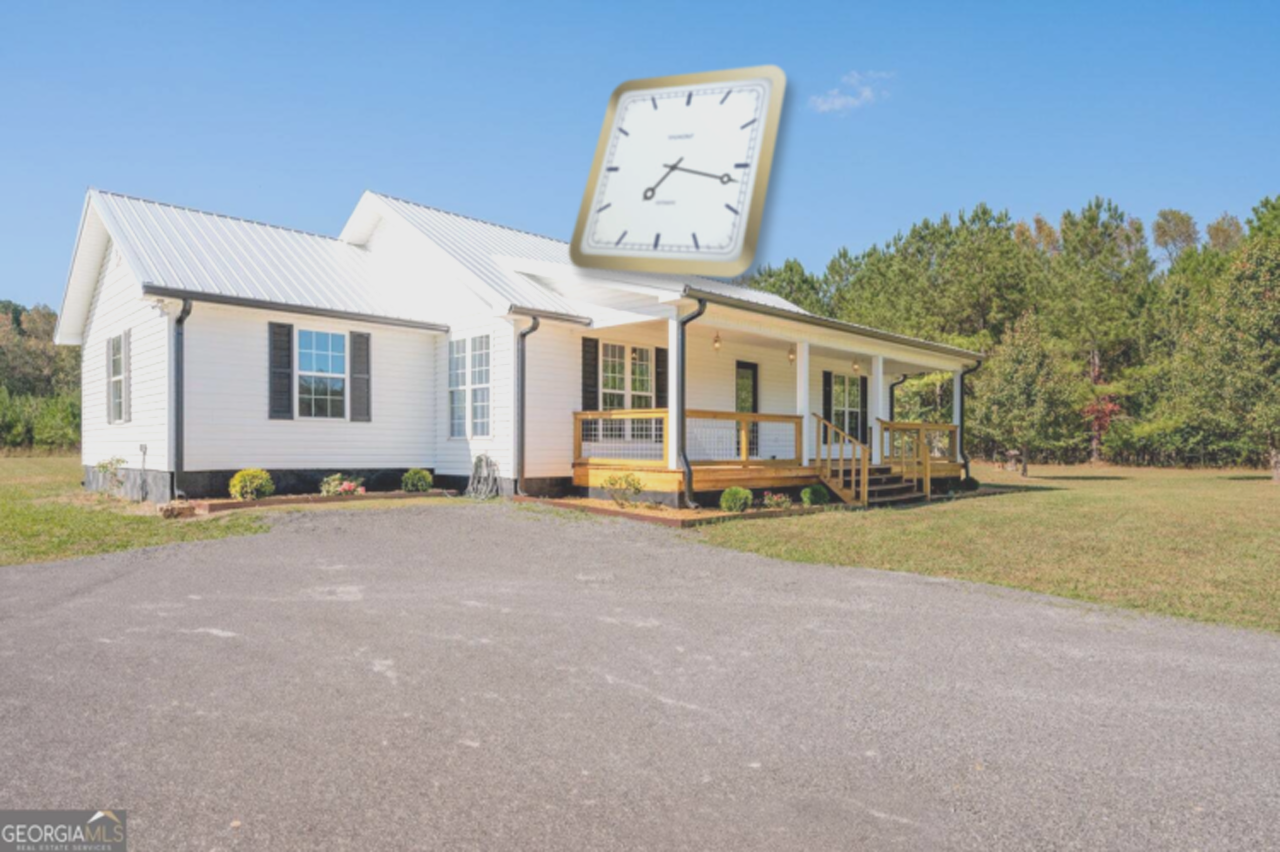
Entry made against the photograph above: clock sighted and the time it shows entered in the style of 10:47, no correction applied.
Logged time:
7:17
